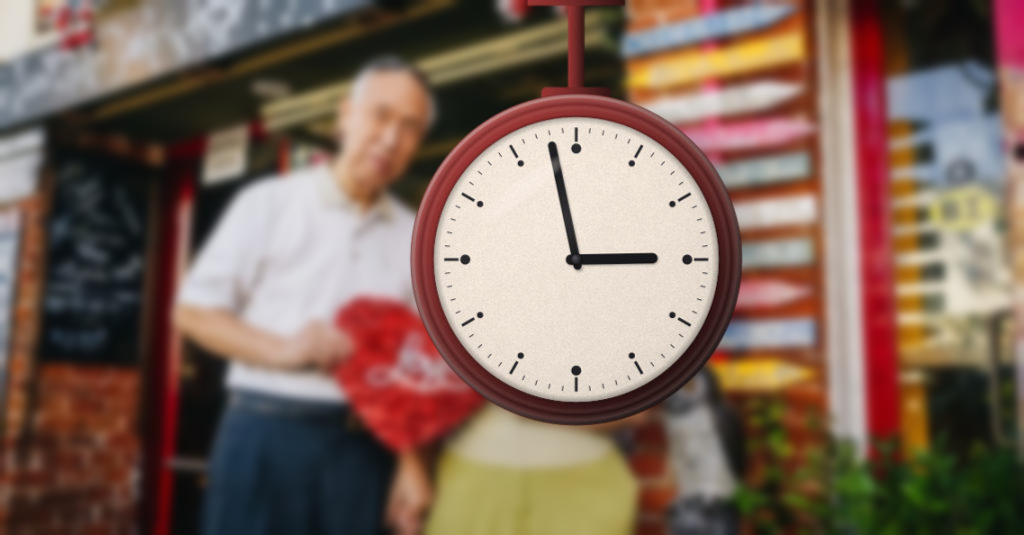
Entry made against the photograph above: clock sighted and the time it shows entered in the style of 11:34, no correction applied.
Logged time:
2:58
